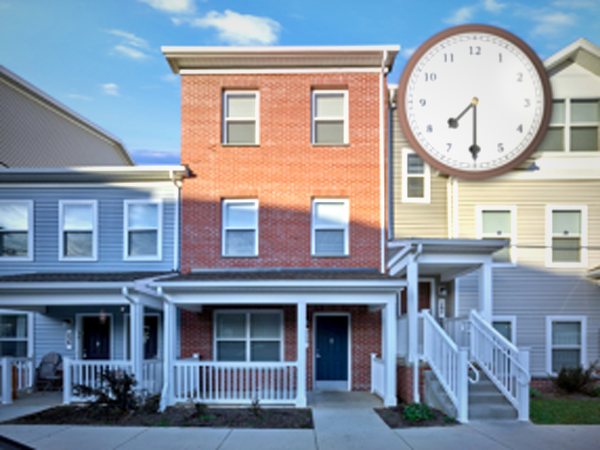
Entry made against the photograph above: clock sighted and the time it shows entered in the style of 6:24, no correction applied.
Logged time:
7:30
